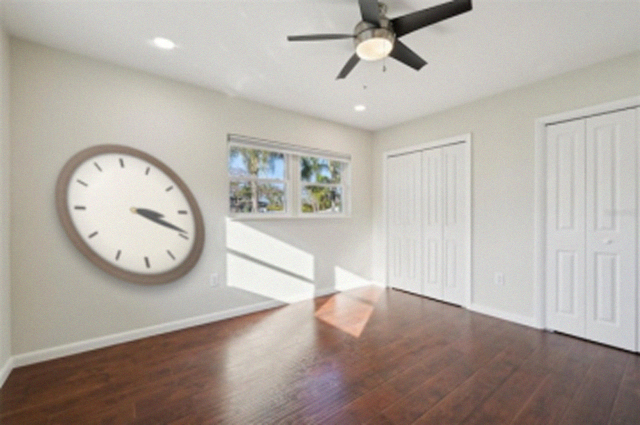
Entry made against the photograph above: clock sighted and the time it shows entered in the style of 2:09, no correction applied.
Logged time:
3:19
